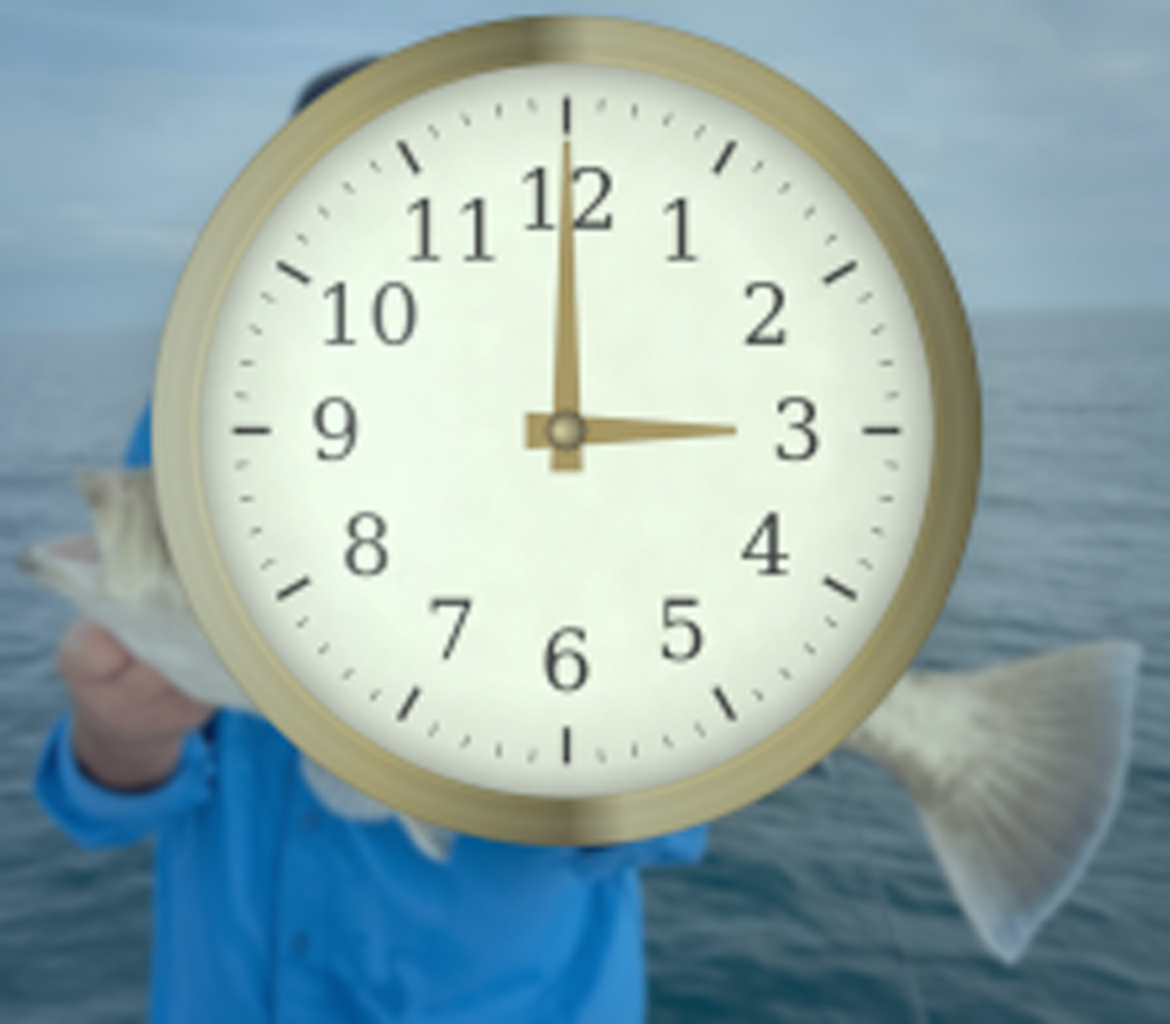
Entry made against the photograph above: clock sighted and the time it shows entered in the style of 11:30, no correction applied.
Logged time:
3:00
